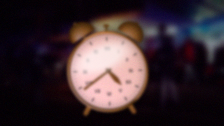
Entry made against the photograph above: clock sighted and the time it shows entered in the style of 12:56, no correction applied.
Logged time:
4:39
